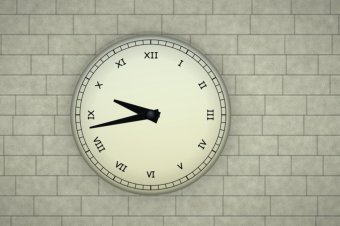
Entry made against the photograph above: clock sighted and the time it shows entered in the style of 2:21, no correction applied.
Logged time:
9:43
